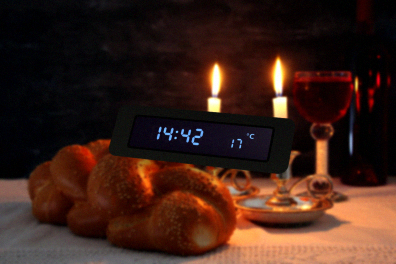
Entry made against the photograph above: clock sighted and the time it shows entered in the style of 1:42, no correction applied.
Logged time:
14:42
